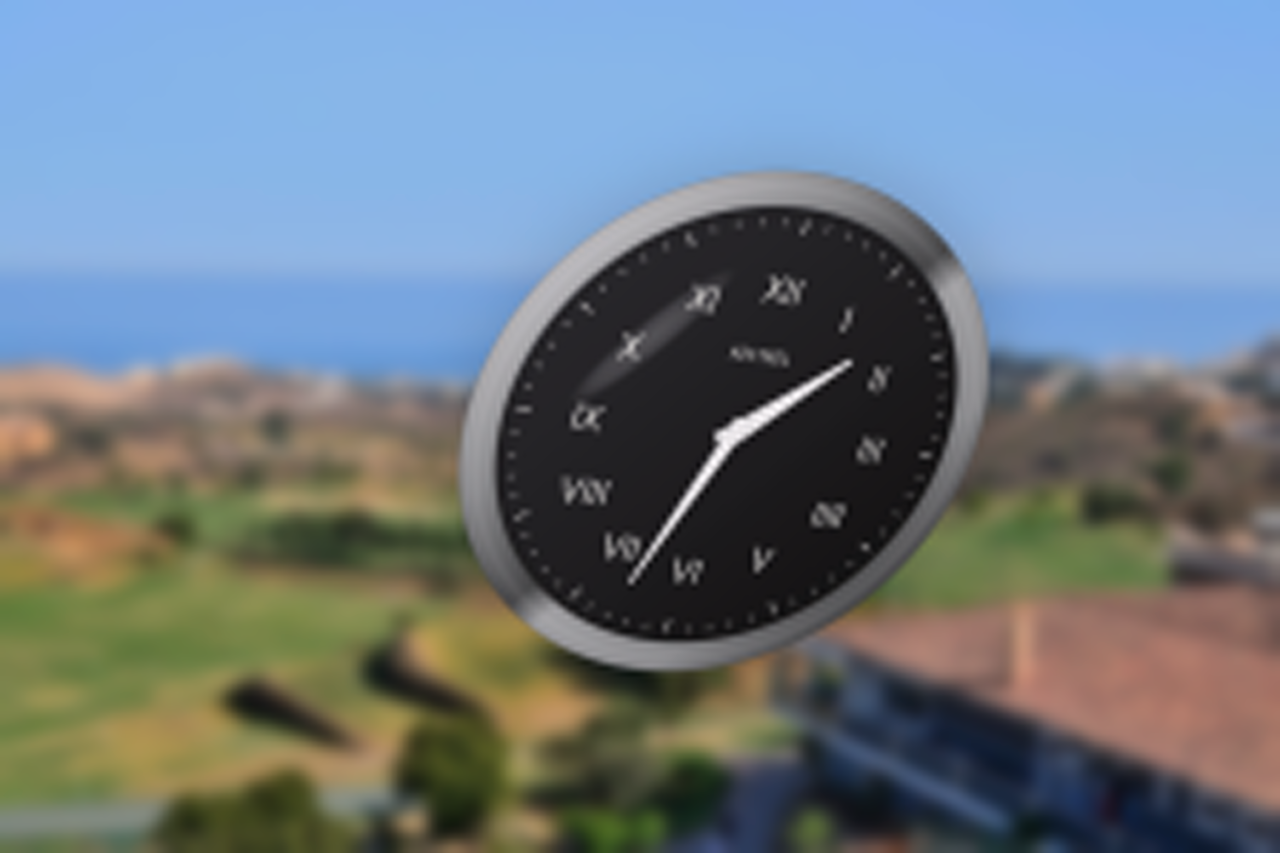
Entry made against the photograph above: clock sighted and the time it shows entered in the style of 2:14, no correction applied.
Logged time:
1:33
